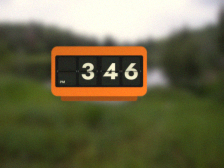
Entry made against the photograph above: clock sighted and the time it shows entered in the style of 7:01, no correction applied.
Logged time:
3:46
